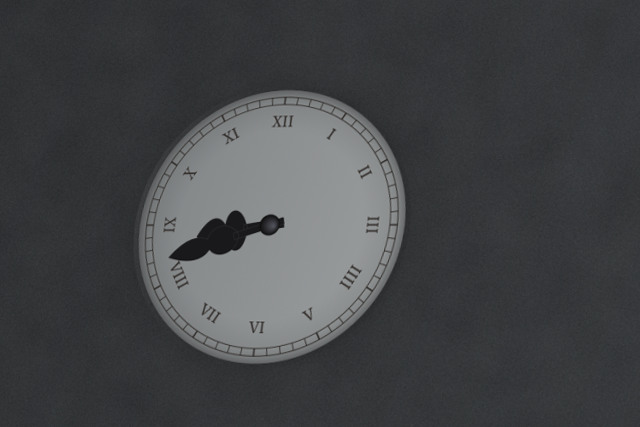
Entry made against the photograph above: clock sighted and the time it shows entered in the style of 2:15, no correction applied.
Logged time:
8:42
